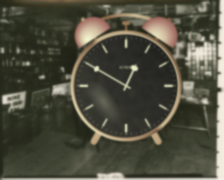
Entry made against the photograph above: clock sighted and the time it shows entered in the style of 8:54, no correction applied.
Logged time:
12:50
